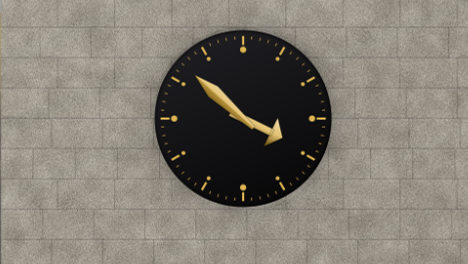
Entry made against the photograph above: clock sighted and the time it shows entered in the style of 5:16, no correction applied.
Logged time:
3:52
